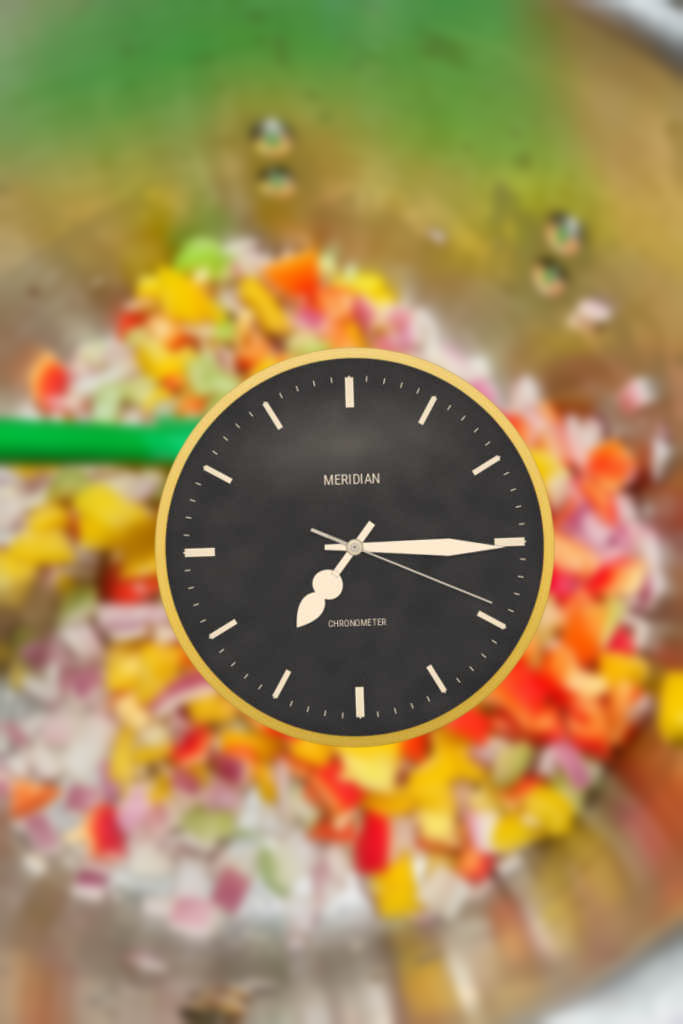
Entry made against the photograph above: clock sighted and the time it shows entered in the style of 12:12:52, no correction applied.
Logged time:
7:15:19
